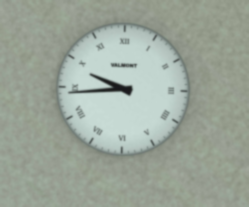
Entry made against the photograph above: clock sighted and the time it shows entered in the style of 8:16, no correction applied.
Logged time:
9:44
